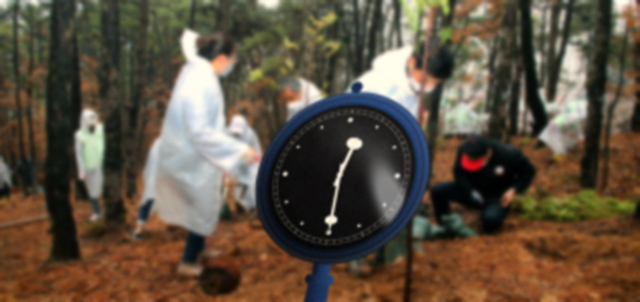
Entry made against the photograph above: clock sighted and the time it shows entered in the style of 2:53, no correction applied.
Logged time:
12:30
